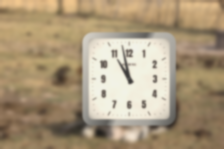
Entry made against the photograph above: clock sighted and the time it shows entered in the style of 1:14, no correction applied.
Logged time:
10:58
